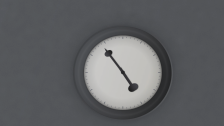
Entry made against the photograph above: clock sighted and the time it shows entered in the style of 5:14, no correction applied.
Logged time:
4:54
